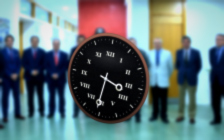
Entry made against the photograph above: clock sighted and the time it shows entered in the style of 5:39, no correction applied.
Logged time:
3:31
